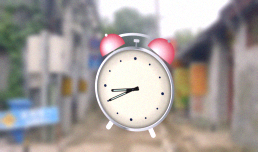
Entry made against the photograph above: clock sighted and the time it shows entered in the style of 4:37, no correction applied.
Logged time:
8:40
